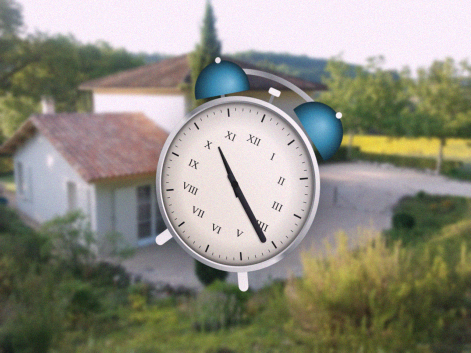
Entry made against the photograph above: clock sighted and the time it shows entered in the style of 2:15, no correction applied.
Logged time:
10:21
